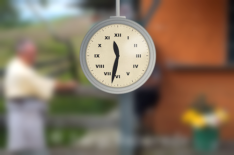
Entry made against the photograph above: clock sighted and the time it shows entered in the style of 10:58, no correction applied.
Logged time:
11:32
